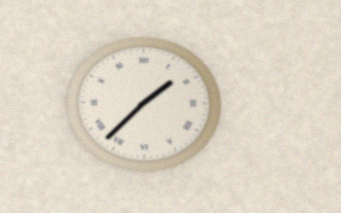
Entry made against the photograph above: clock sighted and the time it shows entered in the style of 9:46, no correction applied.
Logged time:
1:37
